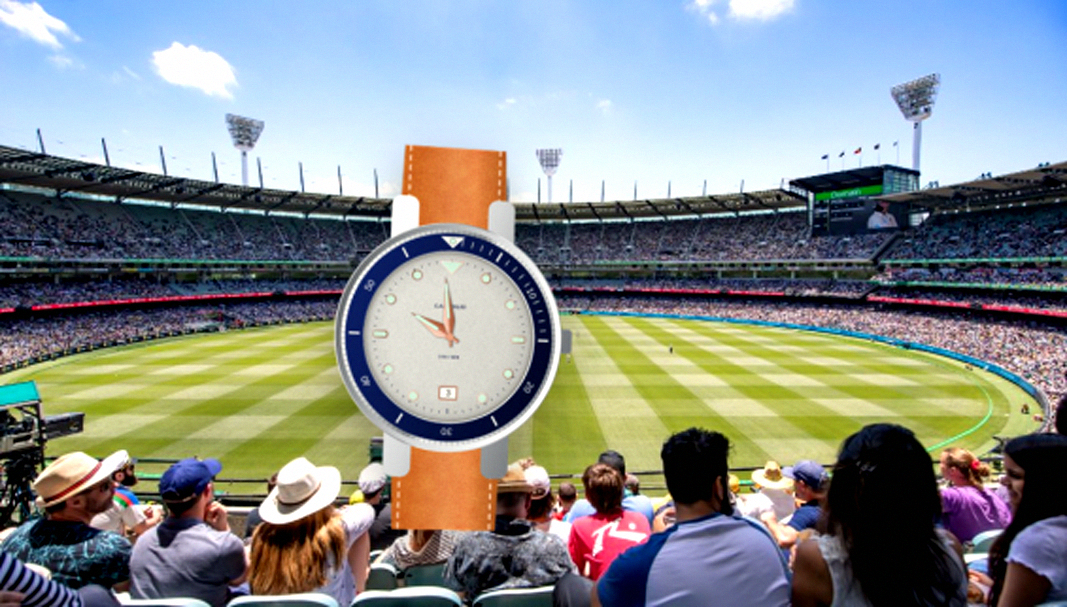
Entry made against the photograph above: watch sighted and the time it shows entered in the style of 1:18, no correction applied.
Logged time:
9:59
